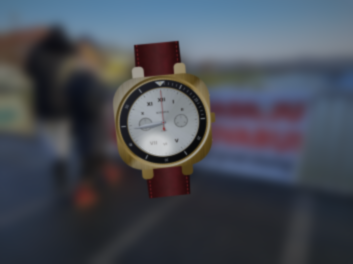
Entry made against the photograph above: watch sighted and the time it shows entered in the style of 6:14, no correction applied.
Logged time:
8:44
